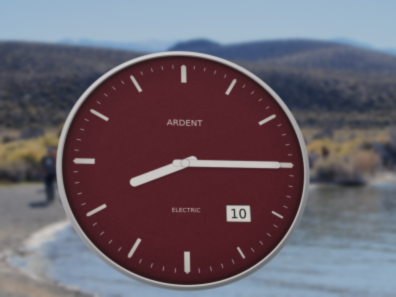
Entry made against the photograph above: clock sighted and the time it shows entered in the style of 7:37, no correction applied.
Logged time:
8:15
